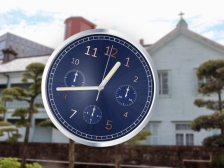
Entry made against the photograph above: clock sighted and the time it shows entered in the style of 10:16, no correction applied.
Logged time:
12:42
